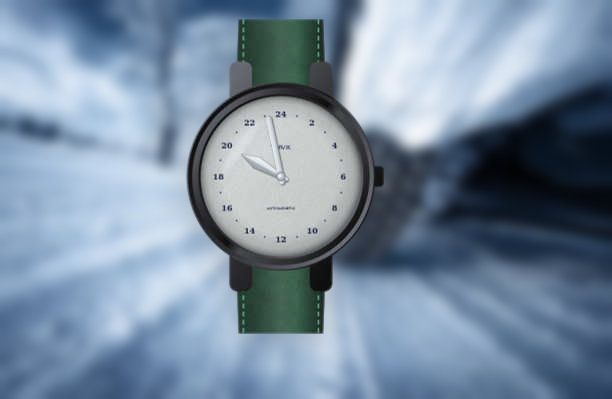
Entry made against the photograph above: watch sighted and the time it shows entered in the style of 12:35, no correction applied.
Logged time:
19:58
